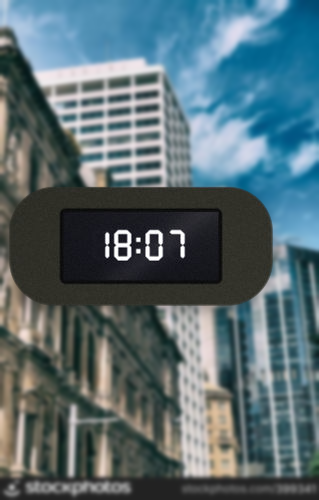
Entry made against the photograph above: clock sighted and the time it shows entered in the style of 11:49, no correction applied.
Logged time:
18:07
